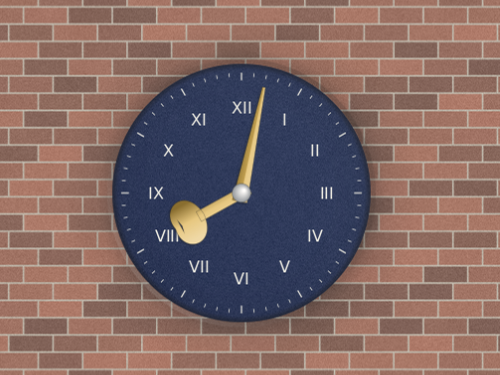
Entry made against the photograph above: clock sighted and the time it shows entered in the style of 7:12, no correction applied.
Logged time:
8:02
